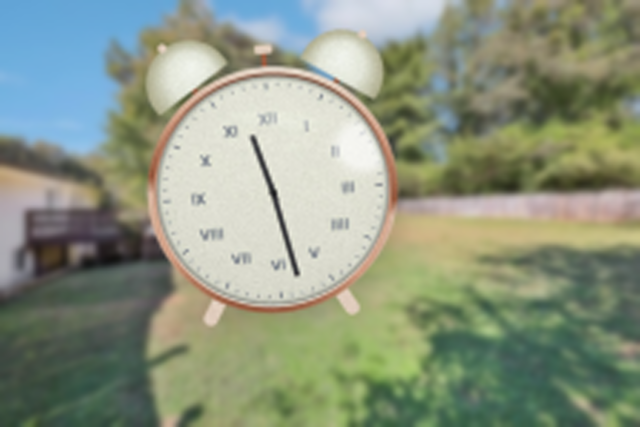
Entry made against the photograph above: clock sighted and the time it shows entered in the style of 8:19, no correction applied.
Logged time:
11:28
